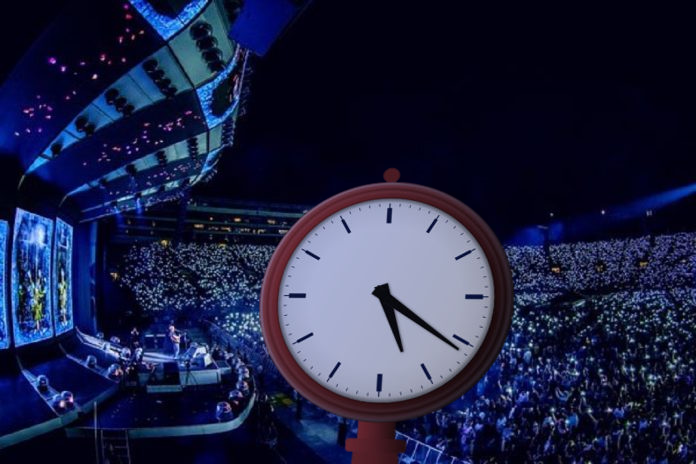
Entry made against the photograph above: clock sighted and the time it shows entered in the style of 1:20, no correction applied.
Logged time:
5:21
